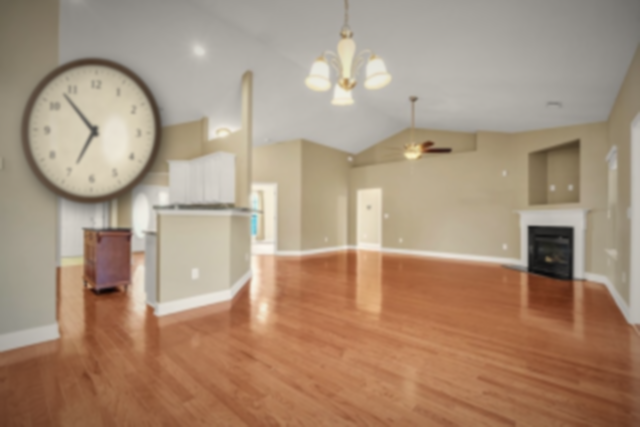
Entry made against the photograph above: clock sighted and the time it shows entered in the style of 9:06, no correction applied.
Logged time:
6:53
